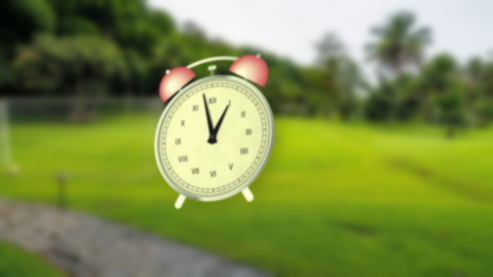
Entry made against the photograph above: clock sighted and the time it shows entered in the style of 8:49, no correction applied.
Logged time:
12:58
